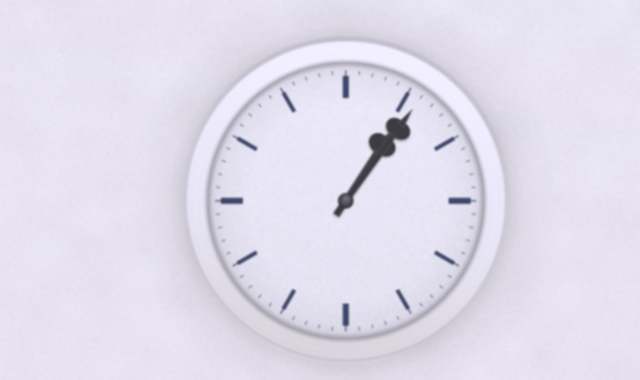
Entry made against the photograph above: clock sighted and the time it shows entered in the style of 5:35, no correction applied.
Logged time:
1:06
